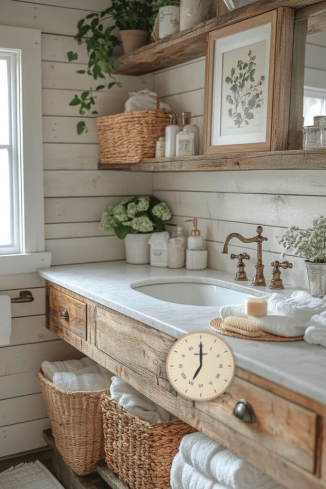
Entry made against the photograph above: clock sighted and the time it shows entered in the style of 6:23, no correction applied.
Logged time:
7:00
